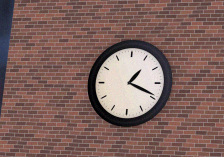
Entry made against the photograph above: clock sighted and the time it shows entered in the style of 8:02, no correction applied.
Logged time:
1:19
